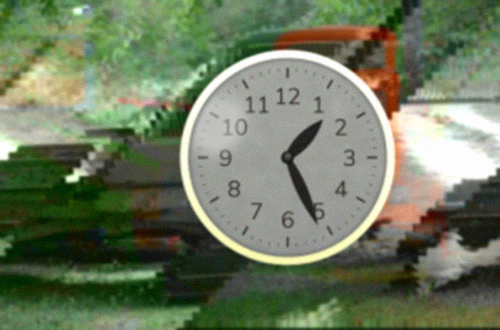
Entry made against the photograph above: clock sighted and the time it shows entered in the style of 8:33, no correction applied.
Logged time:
1:26
